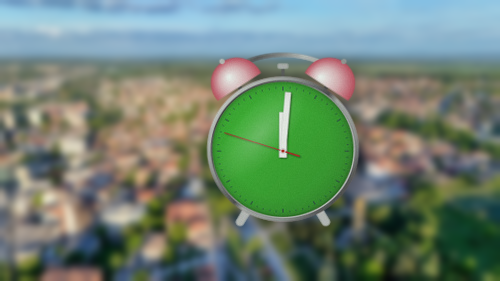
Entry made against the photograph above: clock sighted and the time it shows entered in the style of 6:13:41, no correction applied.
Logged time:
12:00:48
